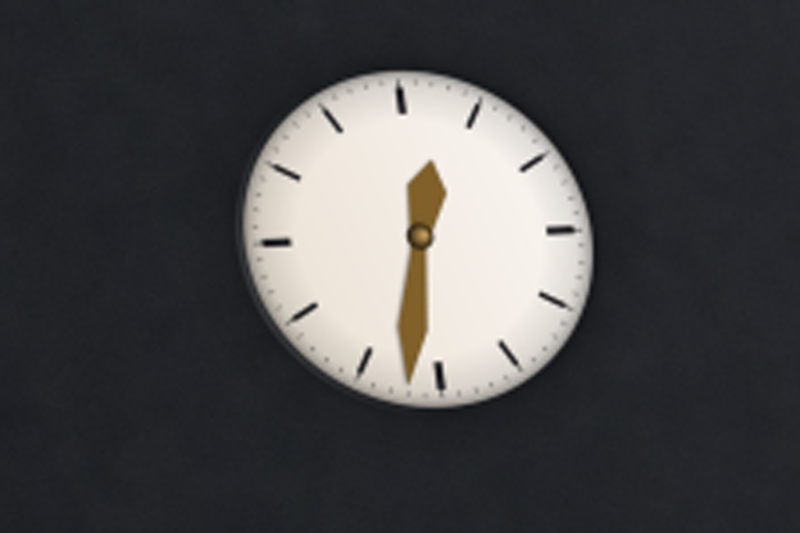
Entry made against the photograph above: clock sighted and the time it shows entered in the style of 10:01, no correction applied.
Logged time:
12:32
